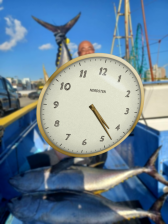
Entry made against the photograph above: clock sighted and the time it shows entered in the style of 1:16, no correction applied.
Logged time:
4:23
